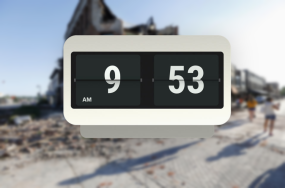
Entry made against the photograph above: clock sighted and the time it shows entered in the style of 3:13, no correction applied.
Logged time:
9:53
